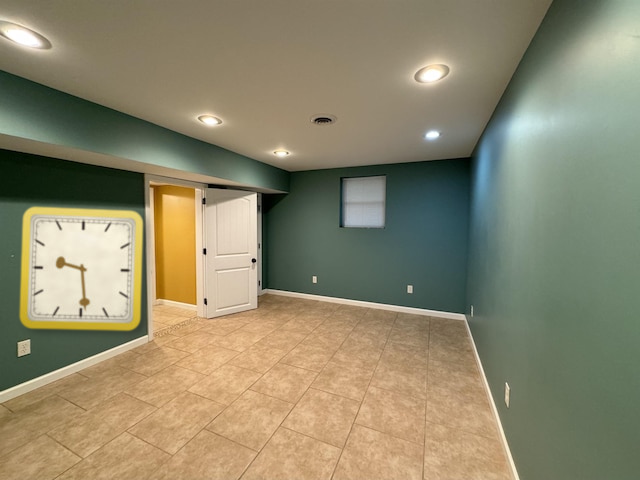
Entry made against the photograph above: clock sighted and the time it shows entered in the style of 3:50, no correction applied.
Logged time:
9:29
